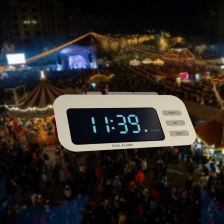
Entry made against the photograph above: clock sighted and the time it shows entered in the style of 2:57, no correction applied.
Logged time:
11:39
